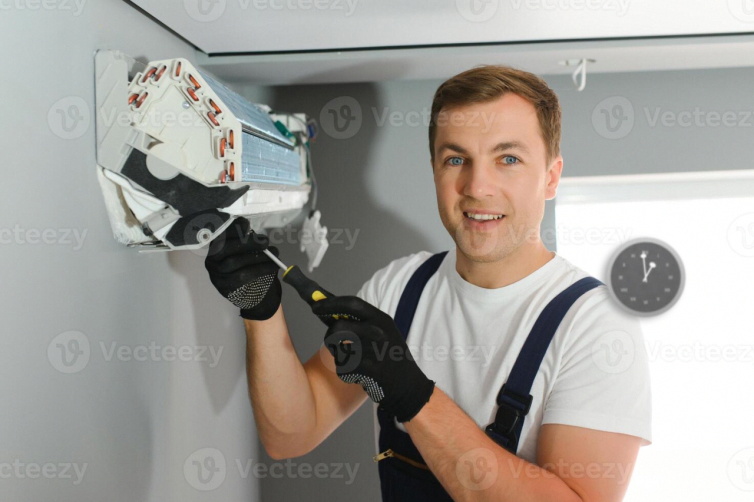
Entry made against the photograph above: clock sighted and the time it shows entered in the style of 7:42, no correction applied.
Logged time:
12:59
